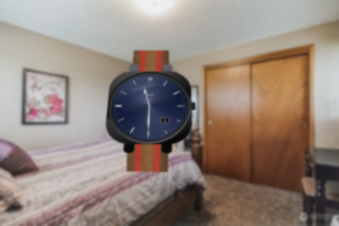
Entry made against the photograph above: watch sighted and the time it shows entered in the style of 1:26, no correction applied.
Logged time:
11:30
